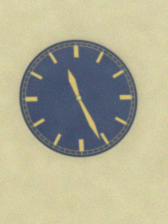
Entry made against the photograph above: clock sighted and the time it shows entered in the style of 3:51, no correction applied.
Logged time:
11:26
